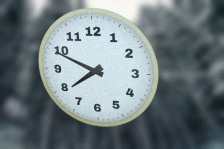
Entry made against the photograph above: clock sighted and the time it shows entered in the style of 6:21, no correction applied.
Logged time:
7:49
